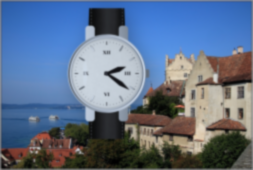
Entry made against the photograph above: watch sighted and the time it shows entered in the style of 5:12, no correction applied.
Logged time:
2:21
